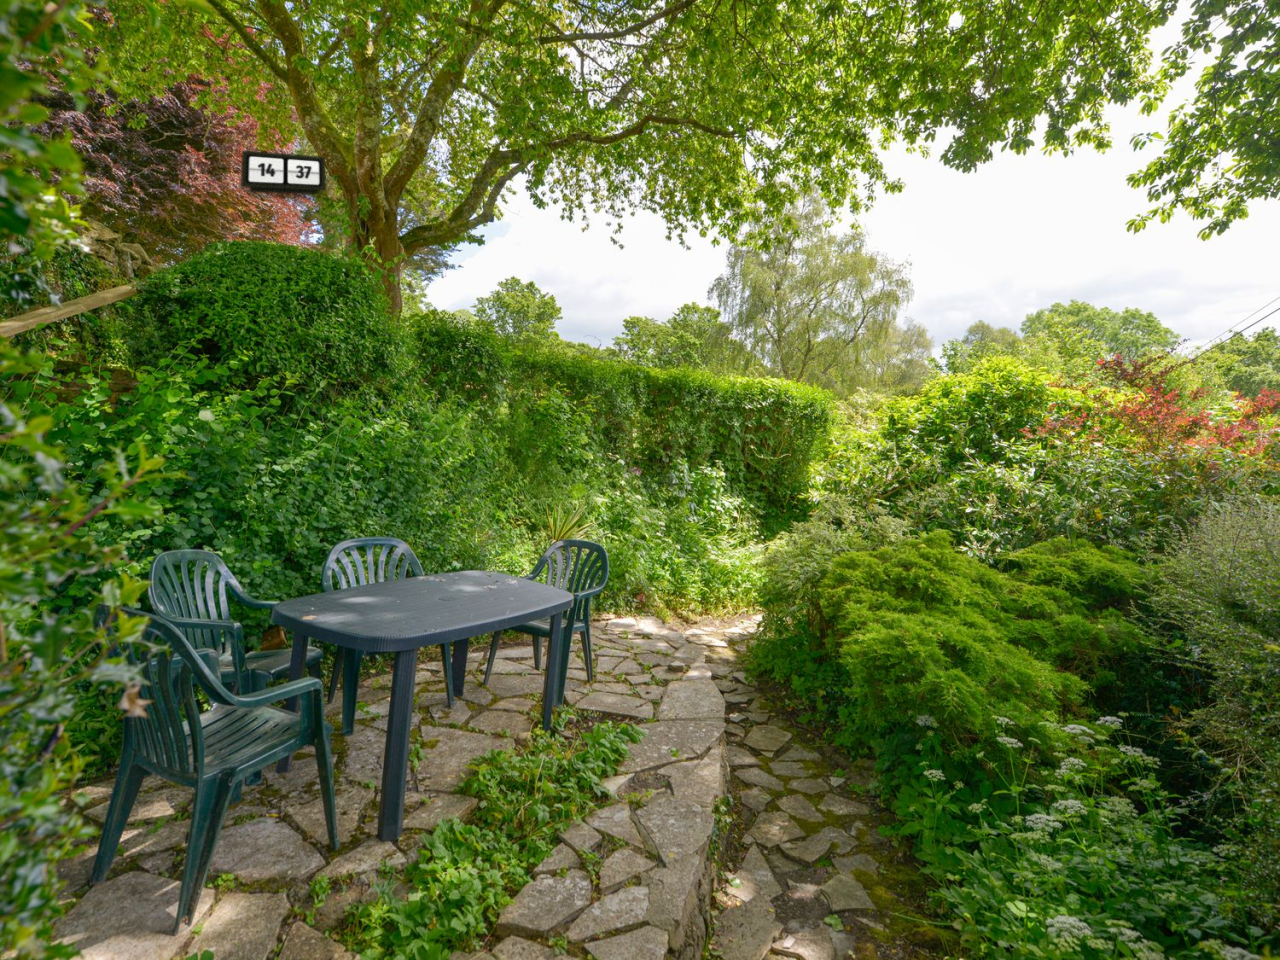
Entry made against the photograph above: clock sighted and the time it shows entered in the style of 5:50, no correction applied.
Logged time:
14:37
